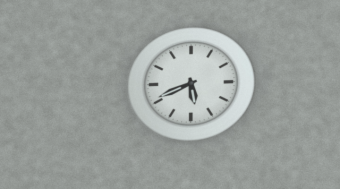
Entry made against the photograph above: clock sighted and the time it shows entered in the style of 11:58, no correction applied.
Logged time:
5:41
